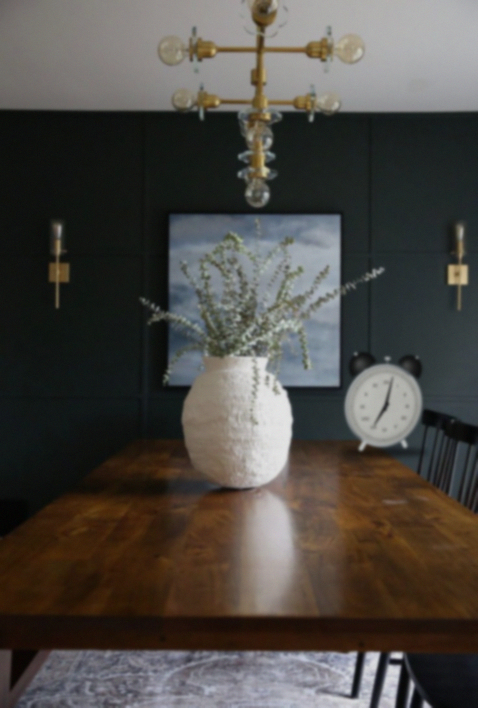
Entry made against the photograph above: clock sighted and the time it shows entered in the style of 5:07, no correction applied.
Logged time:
7:02
